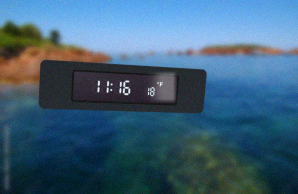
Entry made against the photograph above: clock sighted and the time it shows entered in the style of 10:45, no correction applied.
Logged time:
11:16
